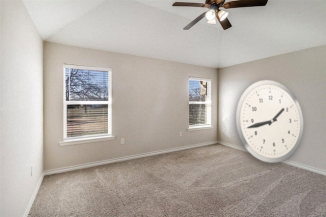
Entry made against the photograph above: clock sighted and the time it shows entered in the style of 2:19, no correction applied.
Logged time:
1:43
